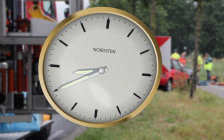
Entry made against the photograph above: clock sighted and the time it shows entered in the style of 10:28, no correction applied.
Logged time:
8:40
